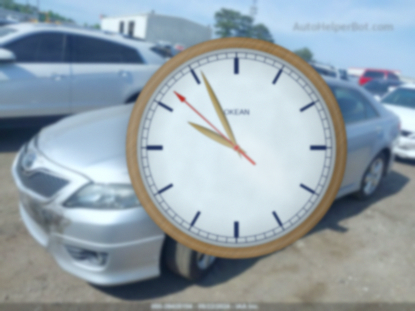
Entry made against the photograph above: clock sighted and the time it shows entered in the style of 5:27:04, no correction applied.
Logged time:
9:55:52
